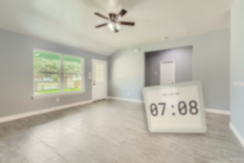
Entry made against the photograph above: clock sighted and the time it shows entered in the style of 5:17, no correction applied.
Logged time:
7:08
